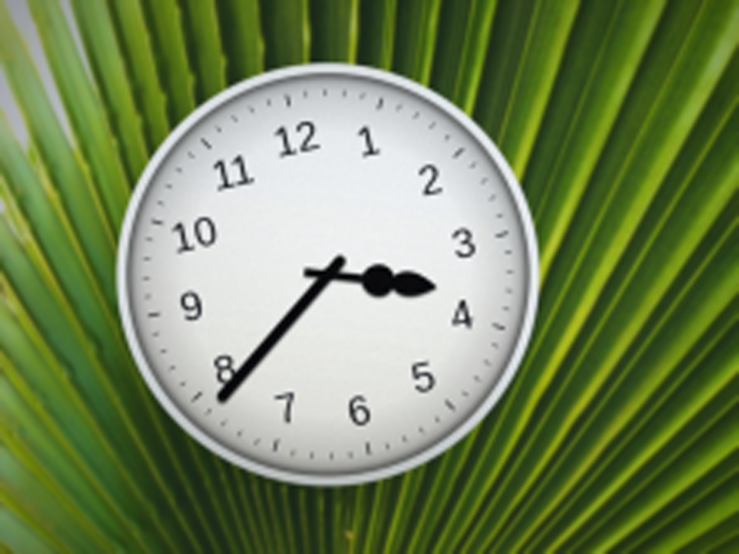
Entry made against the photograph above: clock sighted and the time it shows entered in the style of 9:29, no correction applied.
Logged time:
3:39
